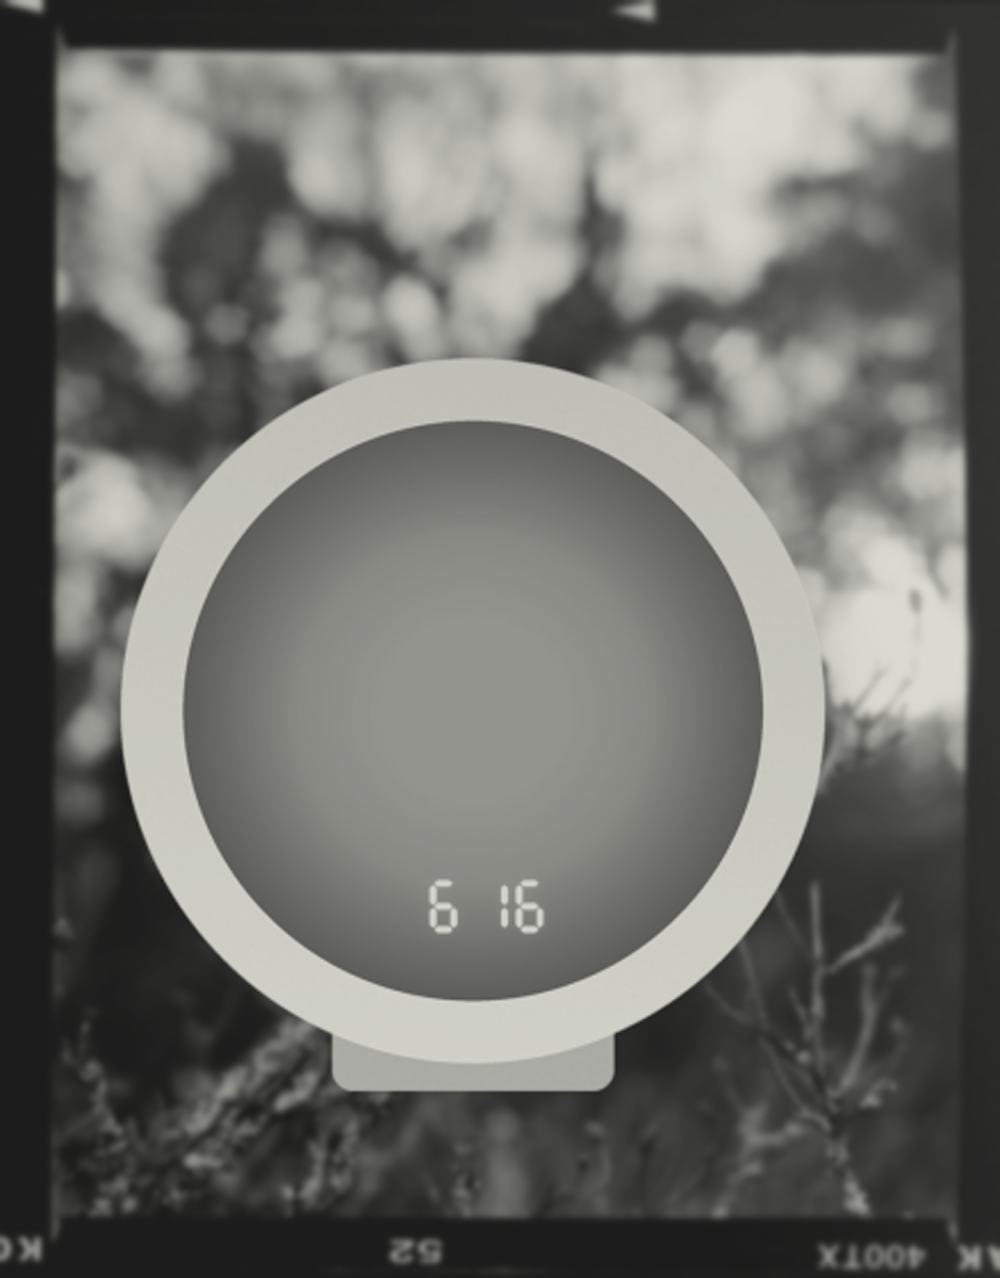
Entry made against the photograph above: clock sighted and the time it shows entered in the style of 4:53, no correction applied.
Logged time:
6:16
